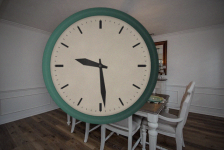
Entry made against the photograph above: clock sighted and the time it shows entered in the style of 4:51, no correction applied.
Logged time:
9:29
